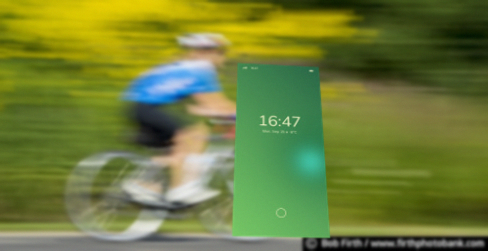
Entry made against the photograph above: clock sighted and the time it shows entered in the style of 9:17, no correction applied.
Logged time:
16:47
